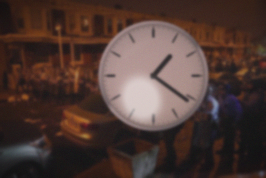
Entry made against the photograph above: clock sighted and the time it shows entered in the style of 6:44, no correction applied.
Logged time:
1:21
